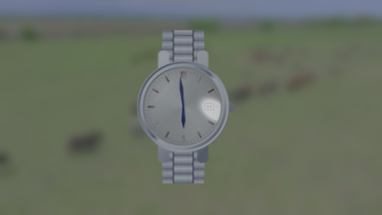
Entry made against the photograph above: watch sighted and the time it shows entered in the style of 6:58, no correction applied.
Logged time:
5:59
